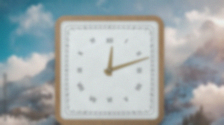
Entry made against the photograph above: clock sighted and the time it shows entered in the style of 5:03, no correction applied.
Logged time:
12:12
